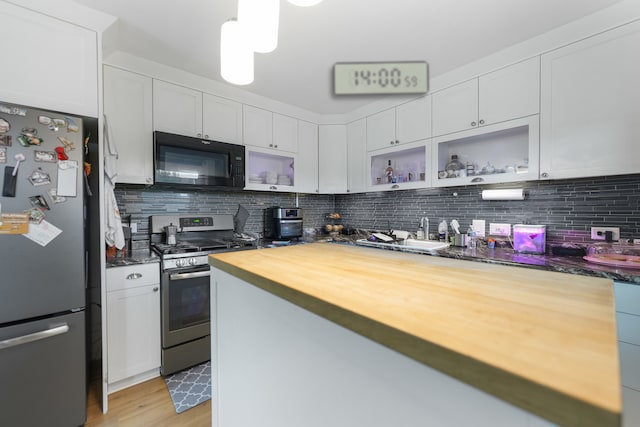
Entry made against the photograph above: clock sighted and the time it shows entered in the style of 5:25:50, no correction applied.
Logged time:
14:00:59
